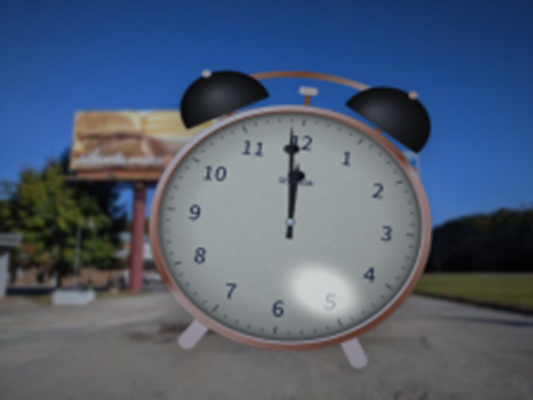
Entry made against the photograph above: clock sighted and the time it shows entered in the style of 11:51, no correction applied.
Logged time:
11:59
